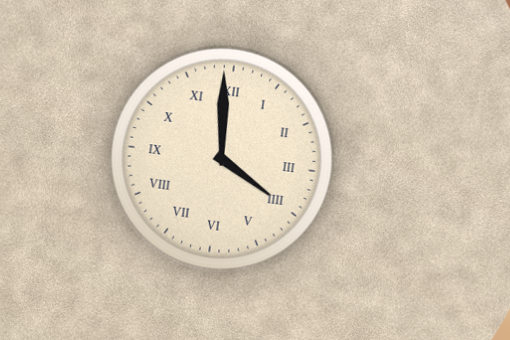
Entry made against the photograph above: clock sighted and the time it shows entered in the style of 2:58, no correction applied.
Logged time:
3:59
